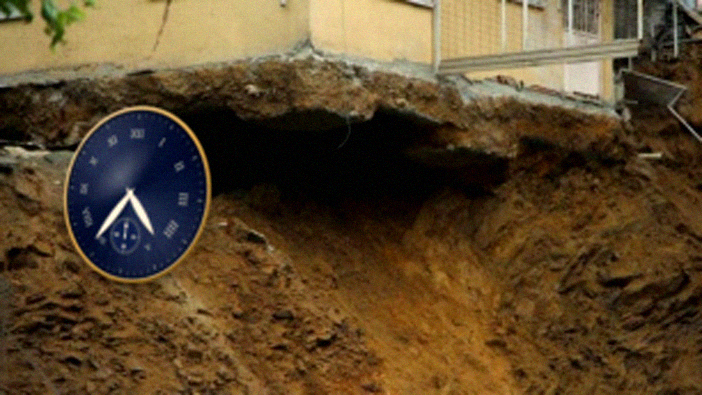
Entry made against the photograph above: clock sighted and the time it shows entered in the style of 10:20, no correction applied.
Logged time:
4:36
